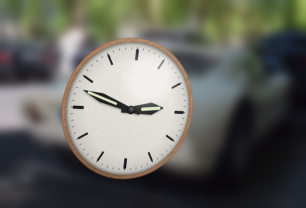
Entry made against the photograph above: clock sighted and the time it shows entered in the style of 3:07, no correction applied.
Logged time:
2:48
